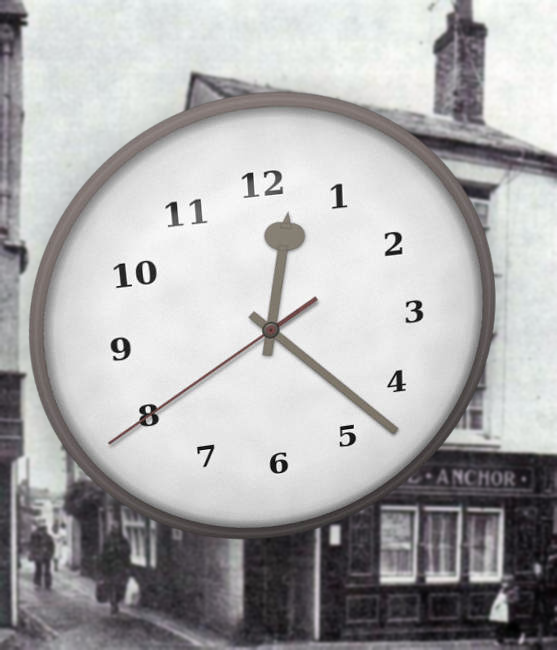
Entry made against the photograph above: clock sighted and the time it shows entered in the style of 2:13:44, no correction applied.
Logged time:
12:22:40
